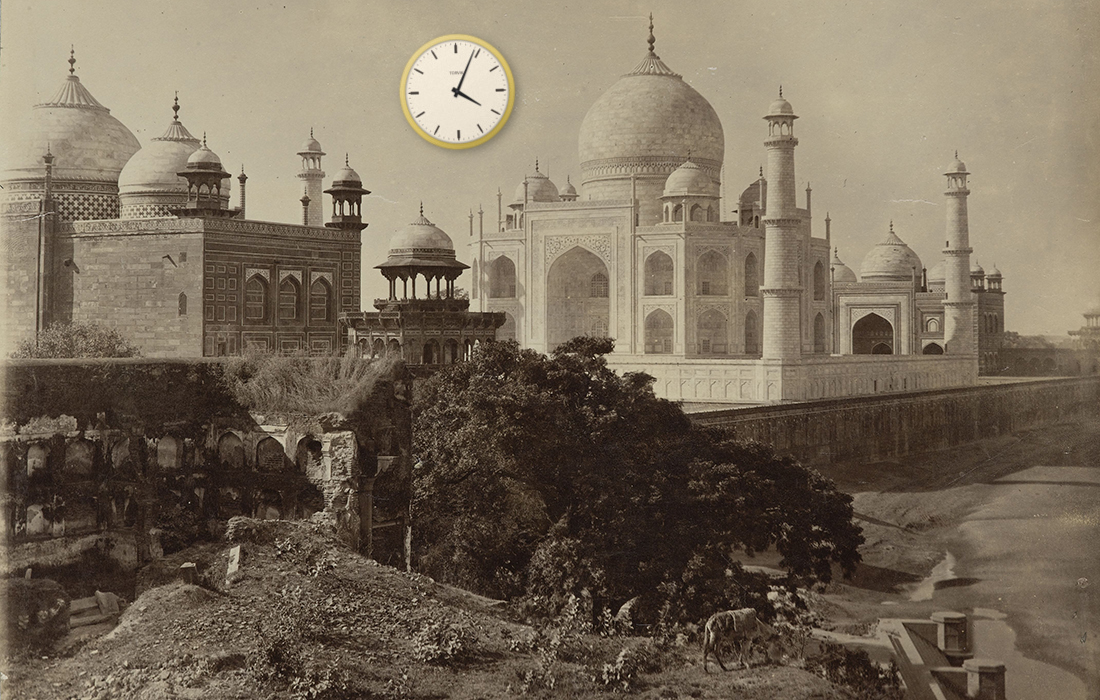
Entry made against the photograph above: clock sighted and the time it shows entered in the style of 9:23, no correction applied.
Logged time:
4:04
